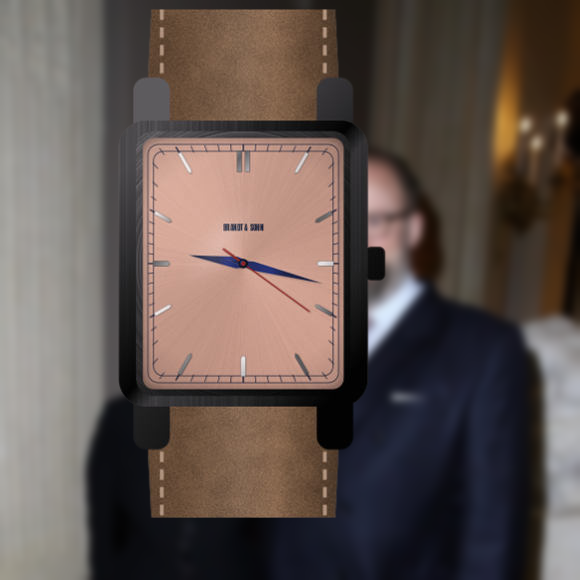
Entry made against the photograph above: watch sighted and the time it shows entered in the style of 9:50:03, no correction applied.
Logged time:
9:17:21
